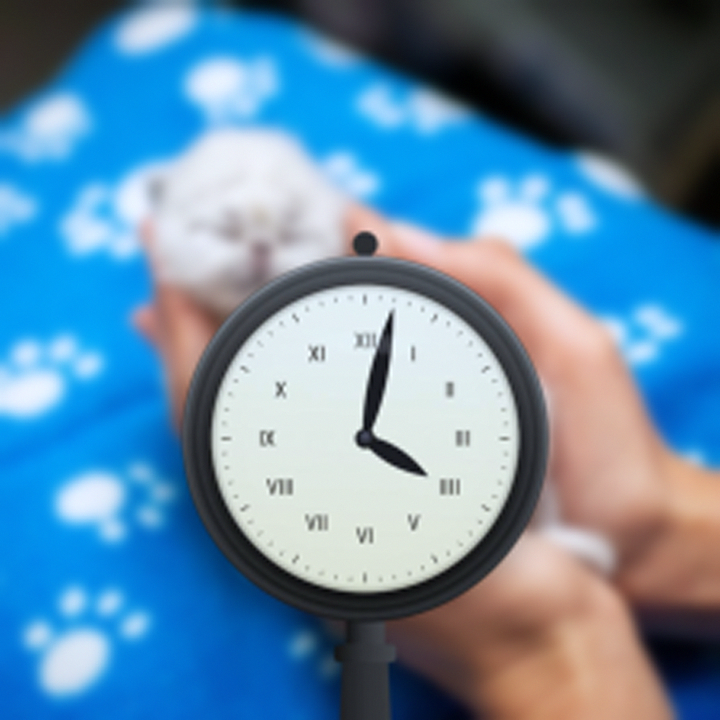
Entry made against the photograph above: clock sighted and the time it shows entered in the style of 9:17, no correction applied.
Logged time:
4:02
